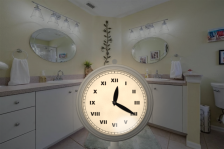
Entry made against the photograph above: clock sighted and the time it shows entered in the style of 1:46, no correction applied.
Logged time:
12:20
